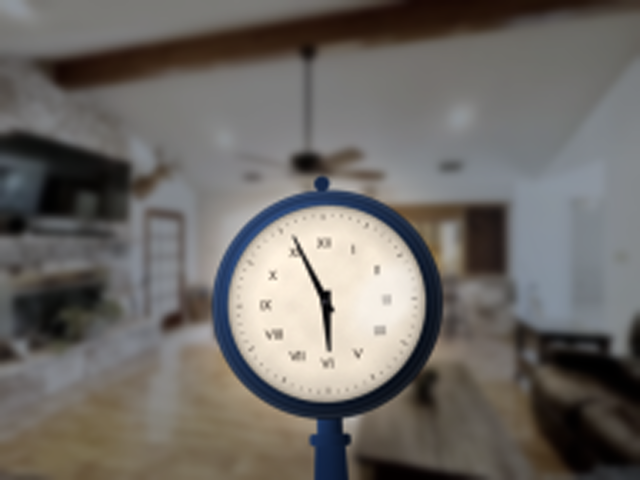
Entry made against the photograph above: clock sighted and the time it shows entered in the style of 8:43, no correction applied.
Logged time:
5:56
